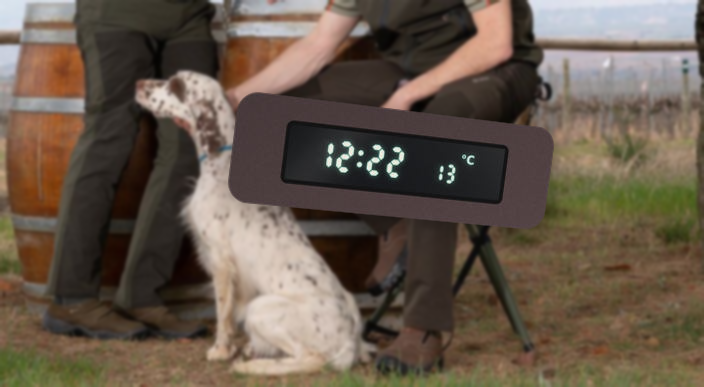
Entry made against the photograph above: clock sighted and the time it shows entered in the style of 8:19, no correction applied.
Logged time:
12:22
